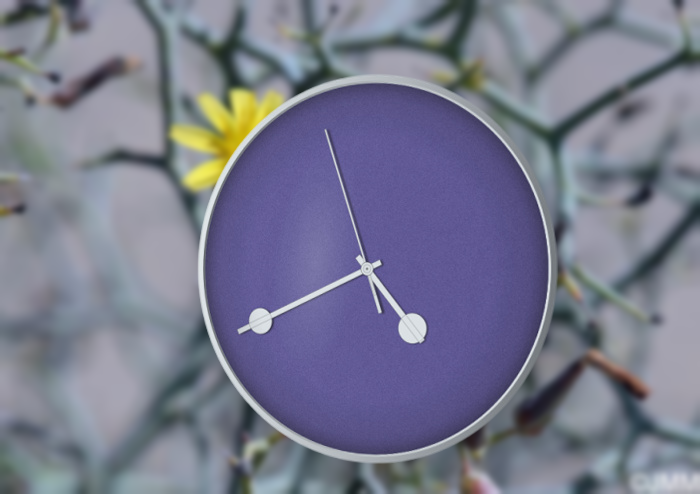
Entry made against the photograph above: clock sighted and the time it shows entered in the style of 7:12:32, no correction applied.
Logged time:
4:40:57
